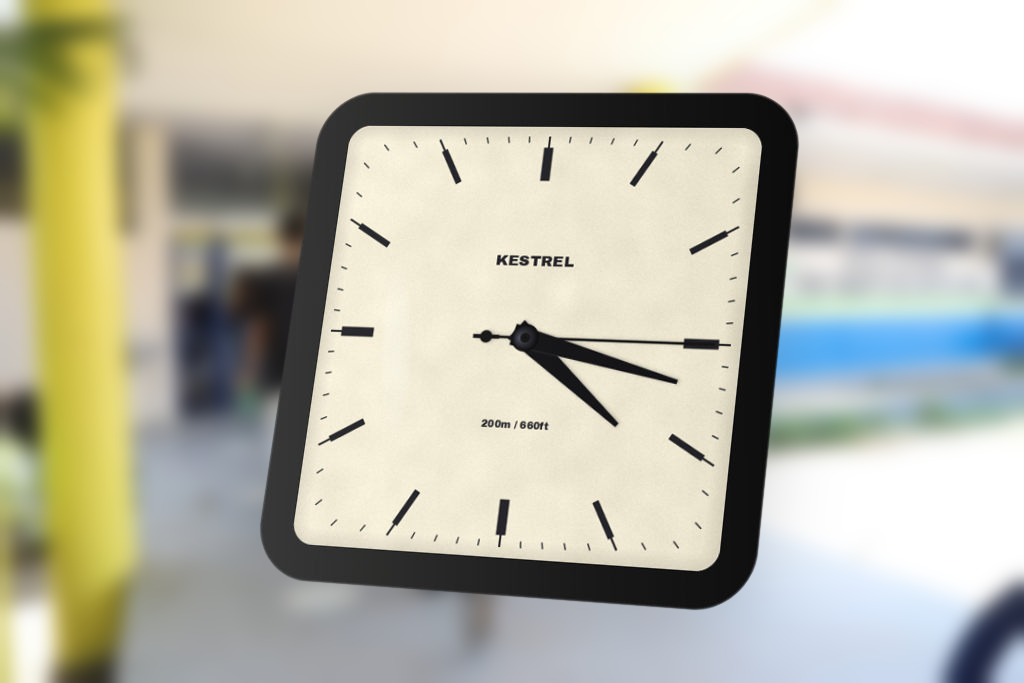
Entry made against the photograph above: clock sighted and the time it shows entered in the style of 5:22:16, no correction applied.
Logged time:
4:17:15
